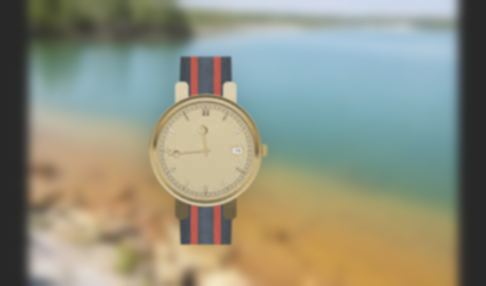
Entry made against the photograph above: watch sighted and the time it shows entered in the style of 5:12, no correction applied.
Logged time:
11:44
